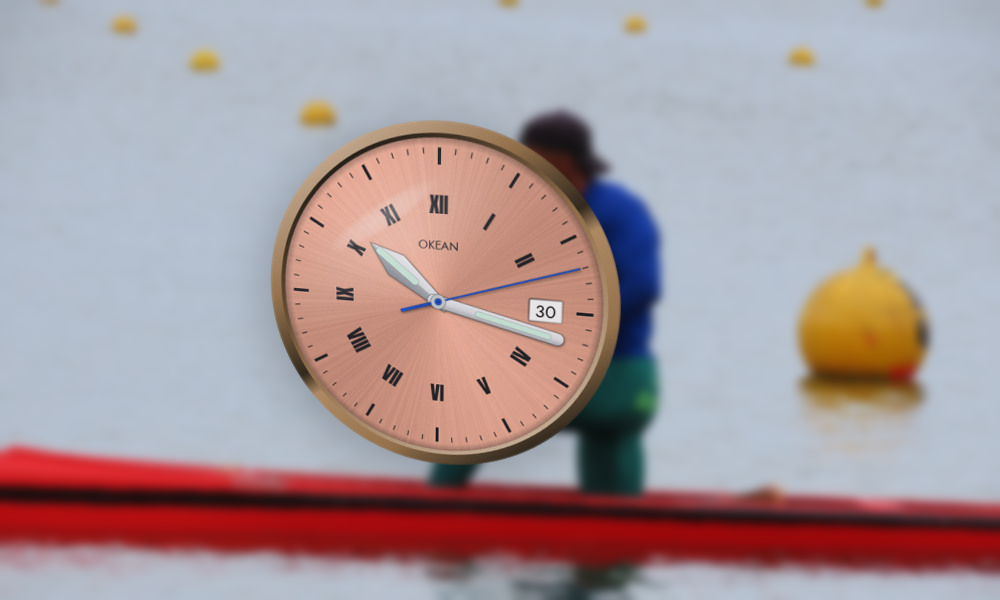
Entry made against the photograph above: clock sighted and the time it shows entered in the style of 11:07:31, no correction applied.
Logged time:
10:17:12
